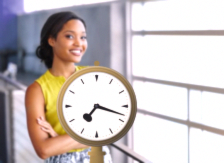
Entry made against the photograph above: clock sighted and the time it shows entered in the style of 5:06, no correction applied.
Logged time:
7:18
